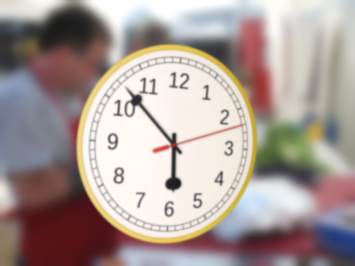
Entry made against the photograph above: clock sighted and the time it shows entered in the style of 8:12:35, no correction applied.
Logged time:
5:52:12
